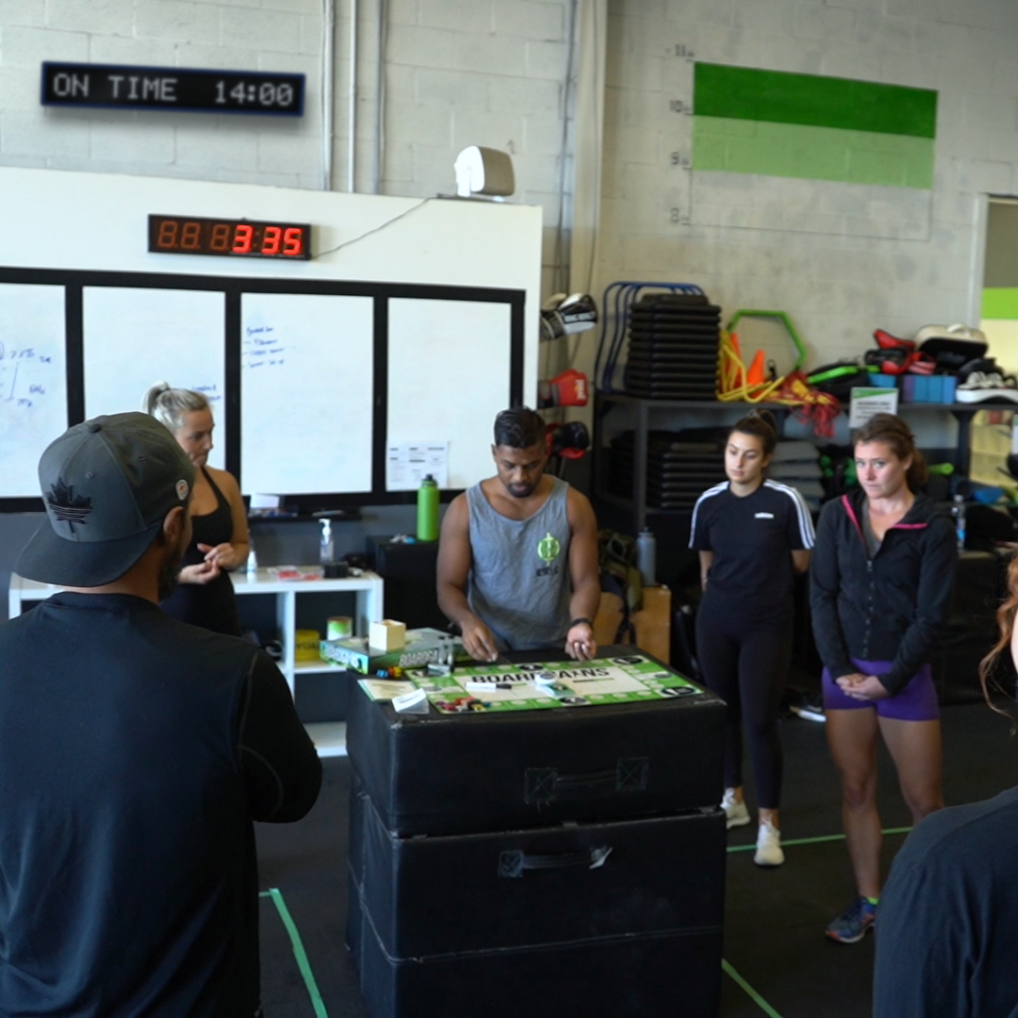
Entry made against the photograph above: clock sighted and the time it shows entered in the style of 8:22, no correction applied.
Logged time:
14:00
